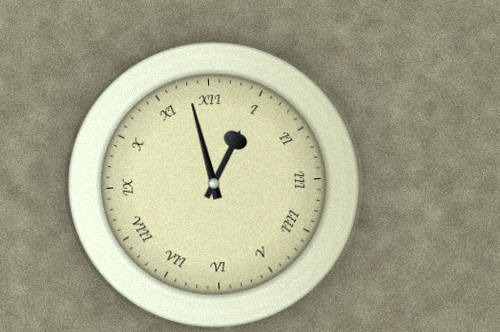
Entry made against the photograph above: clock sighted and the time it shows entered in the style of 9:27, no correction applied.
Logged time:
12:58
